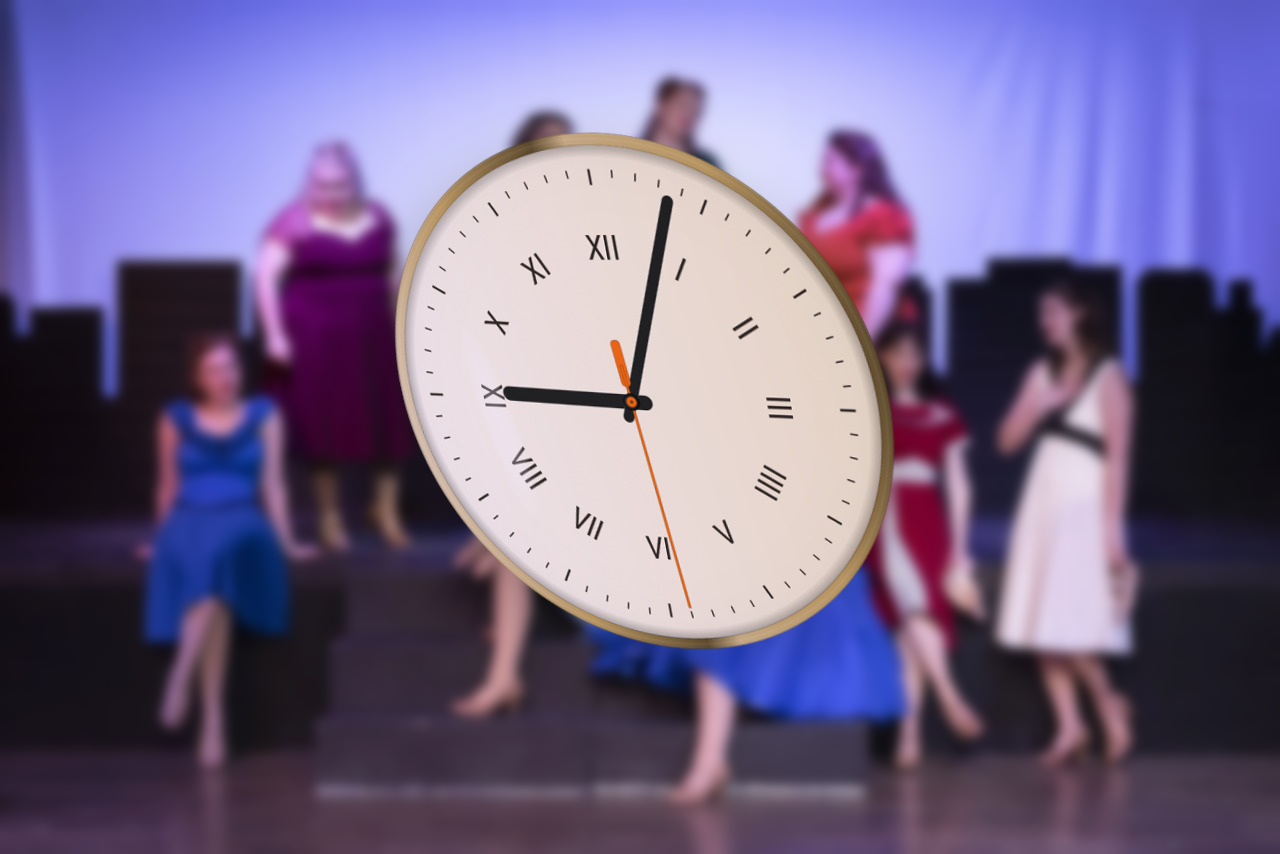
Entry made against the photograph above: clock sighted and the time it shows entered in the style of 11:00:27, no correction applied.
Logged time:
9:03:29
